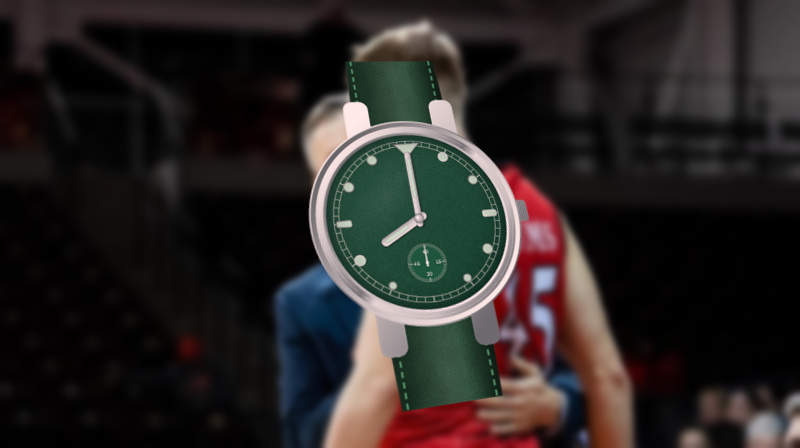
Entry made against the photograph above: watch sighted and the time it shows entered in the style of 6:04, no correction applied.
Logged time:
8:00
